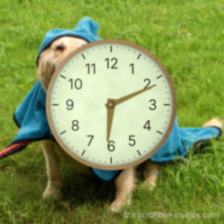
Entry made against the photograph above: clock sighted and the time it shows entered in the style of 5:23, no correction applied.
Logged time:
6:11
